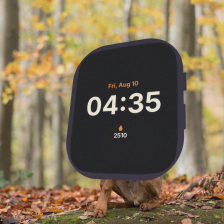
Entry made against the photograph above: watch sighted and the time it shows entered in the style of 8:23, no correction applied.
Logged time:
4:35
